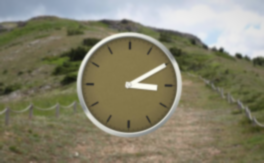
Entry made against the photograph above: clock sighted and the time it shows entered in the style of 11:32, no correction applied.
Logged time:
3:10
